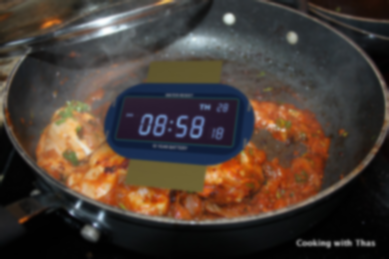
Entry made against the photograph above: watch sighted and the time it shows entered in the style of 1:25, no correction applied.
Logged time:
8:58
